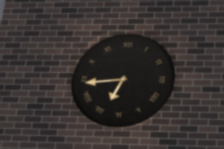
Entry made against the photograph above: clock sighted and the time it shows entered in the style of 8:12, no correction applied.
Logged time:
6:44
